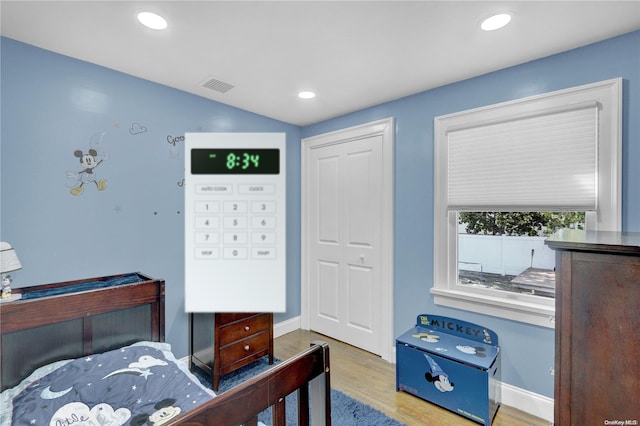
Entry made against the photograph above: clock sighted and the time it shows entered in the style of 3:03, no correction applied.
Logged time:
8:34
